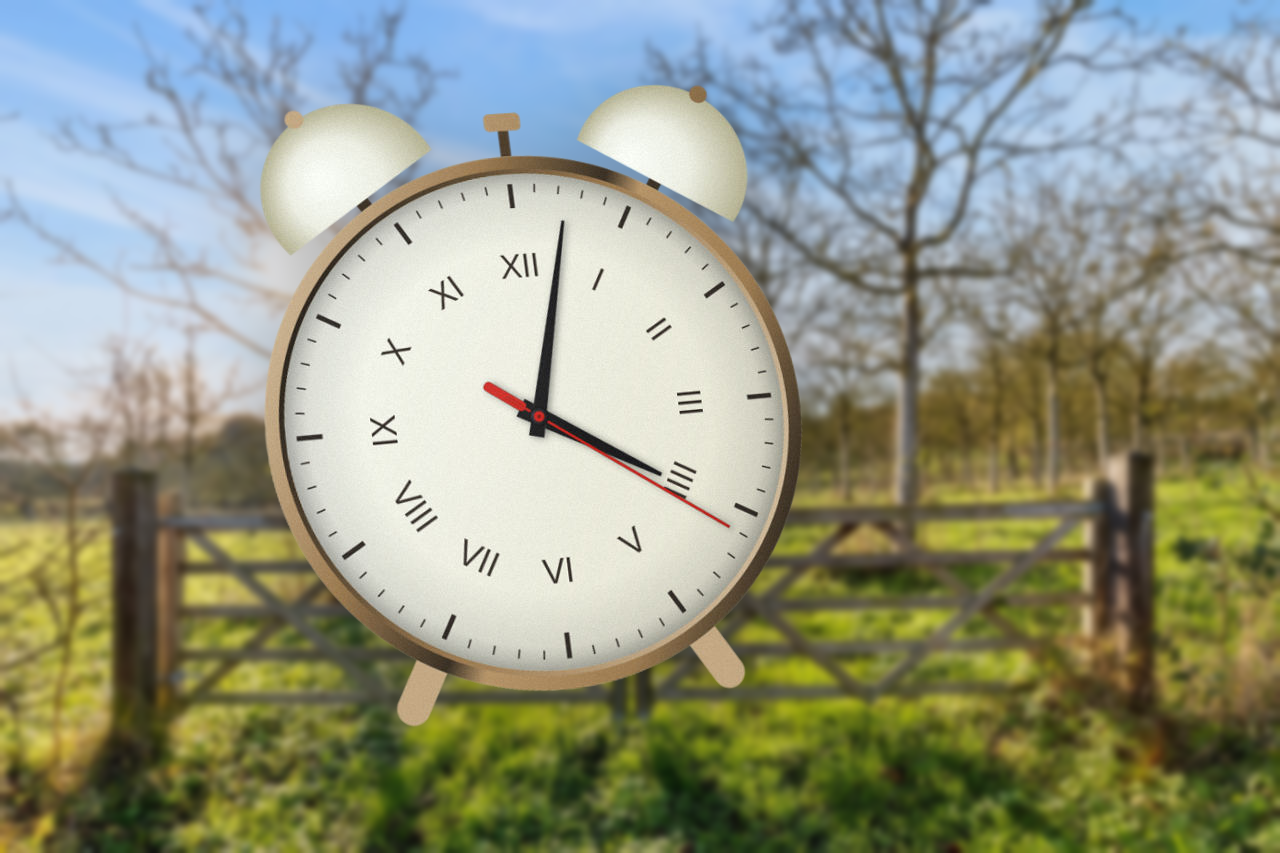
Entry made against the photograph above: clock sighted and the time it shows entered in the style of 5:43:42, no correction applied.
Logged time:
4:02:21
